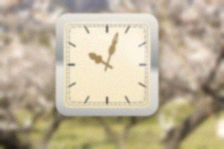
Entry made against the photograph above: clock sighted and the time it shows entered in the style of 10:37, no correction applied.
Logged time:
10:03
